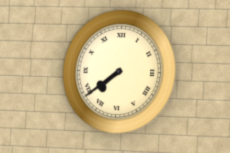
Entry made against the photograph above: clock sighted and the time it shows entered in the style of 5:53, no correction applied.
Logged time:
7:39
